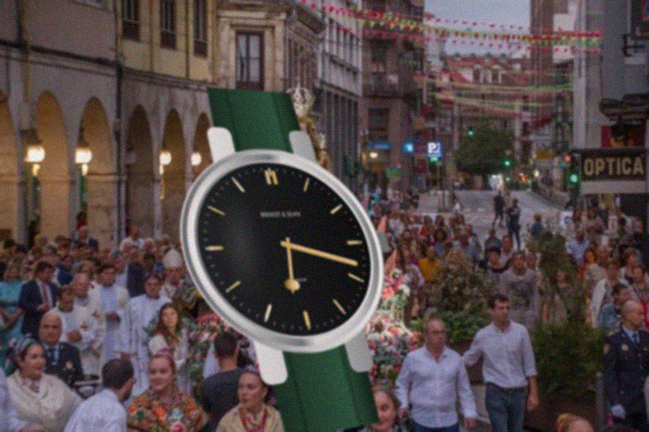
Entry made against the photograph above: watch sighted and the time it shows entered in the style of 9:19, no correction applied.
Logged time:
6:18
